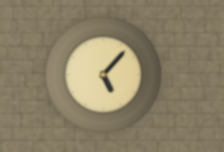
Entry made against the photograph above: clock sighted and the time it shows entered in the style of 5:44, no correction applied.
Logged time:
5:07
